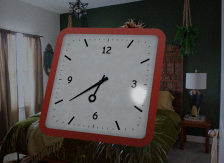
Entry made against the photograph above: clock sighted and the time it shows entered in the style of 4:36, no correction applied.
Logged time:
6:39
